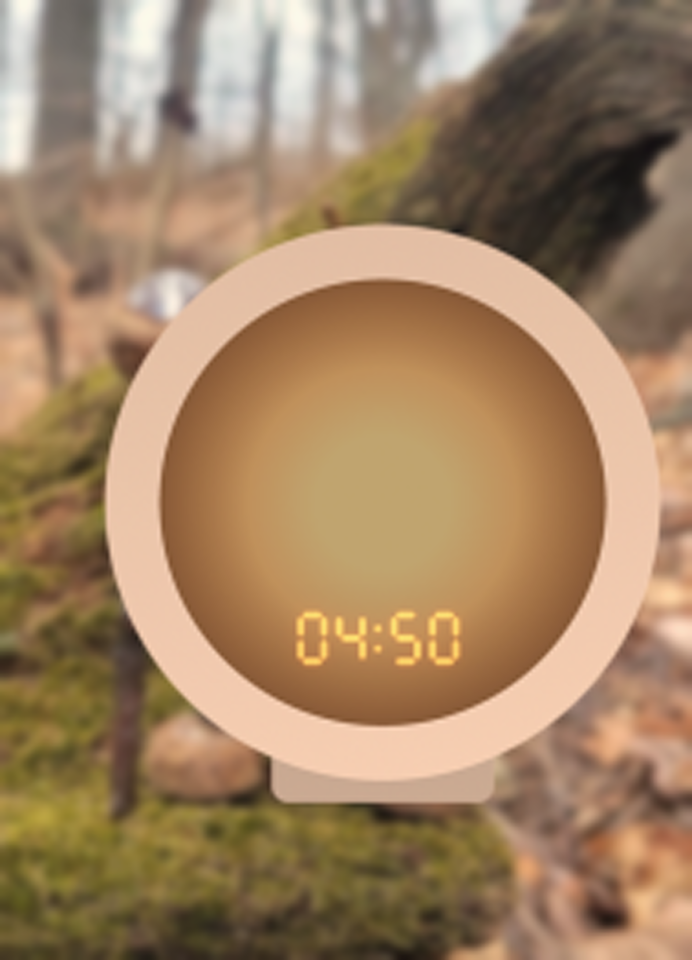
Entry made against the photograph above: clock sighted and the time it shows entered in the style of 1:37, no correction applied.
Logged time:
4:50
